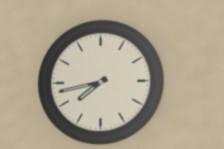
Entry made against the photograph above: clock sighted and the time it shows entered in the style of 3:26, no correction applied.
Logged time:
7:43
